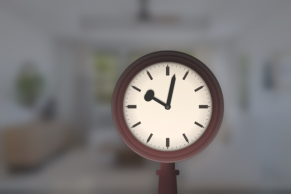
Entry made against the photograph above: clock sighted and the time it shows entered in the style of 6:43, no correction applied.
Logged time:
10:02
